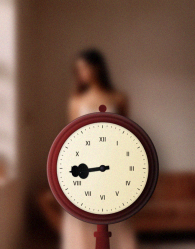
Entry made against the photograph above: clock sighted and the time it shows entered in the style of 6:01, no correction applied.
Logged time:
8:44
